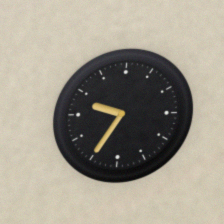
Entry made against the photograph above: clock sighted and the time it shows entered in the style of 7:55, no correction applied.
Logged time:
9:35
